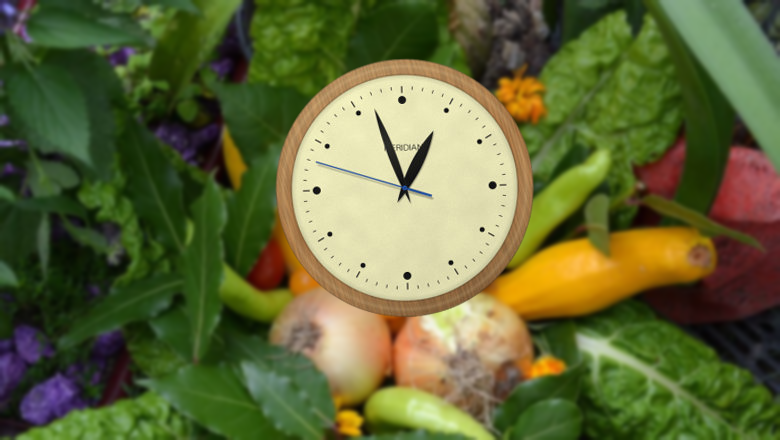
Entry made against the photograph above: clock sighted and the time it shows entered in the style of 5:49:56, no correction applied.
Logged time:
12:56:48
